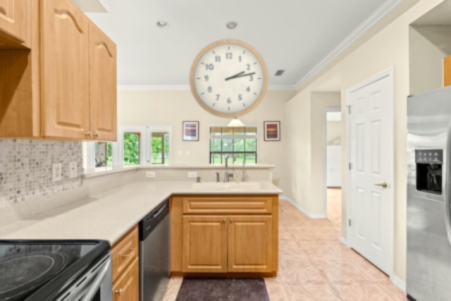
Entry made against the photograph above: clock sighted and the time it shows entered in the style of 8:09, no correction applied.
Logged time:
2:13
